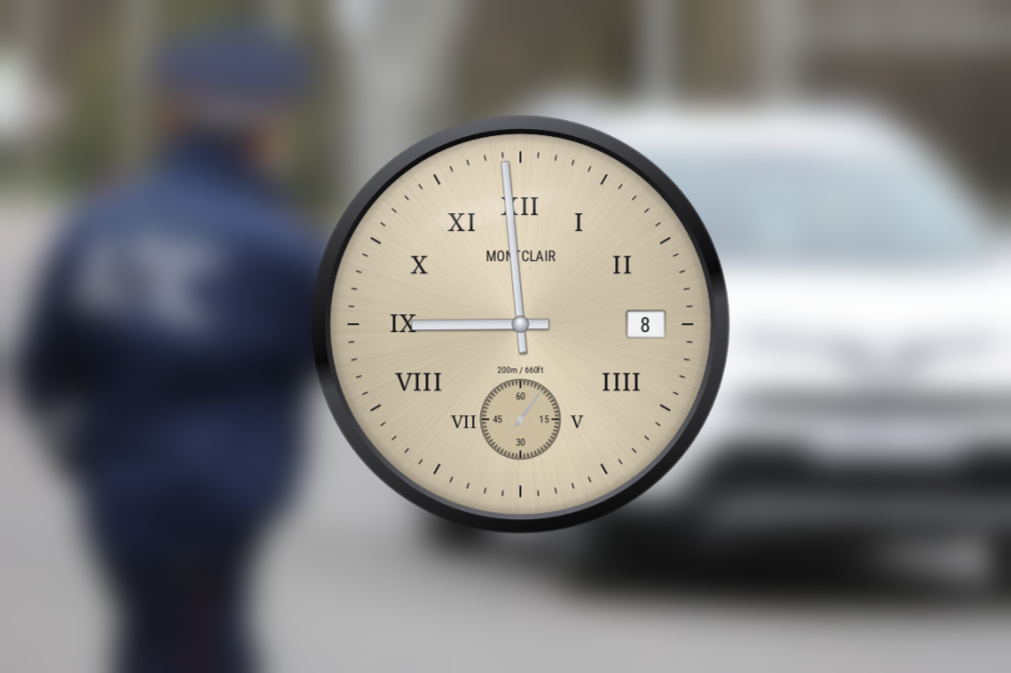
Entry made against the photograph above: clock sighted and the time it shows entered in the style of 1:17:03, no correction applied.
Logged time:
8:59:06
